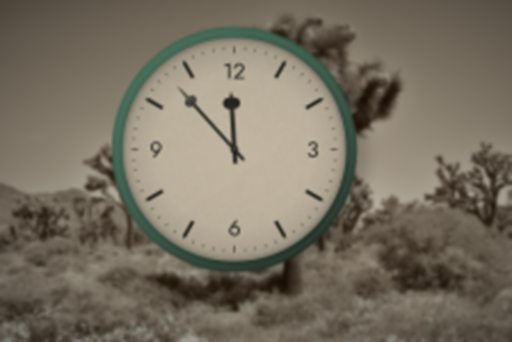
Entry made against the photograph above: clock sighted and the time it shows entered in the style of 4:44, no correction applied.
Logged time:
11:53
